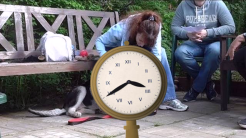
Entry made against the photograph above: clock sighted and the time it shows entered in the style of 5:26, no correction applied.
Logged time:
3:40
